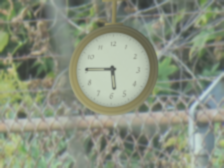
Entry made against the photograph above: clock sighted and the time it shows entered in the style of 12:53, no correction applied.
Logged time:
5:45
